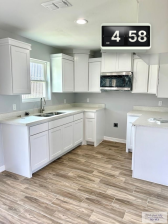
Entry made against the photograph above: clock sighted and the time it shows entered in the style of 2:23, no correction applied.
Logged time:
4:58
